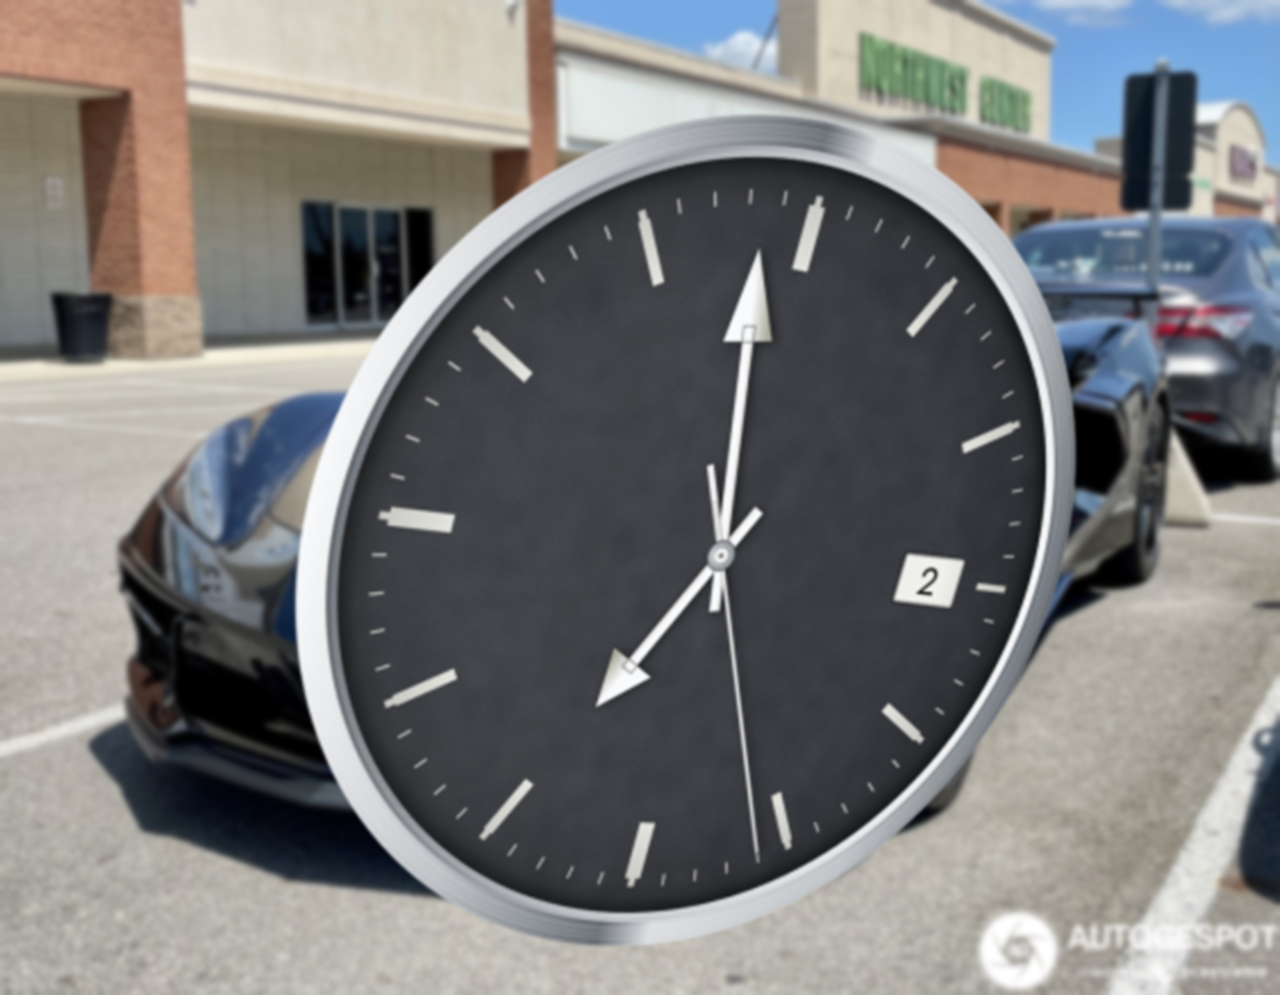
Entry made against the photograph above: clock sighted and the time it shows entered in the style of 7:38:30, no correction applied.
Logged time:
6:58:26
